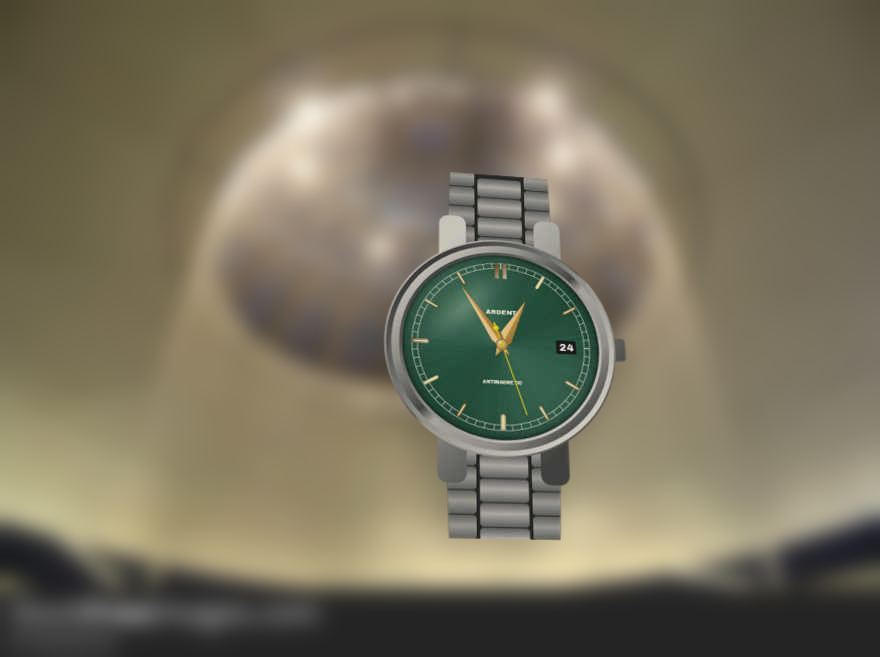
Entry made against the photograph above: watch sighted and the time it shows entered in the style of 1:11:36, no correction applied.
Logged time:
12:54:27
